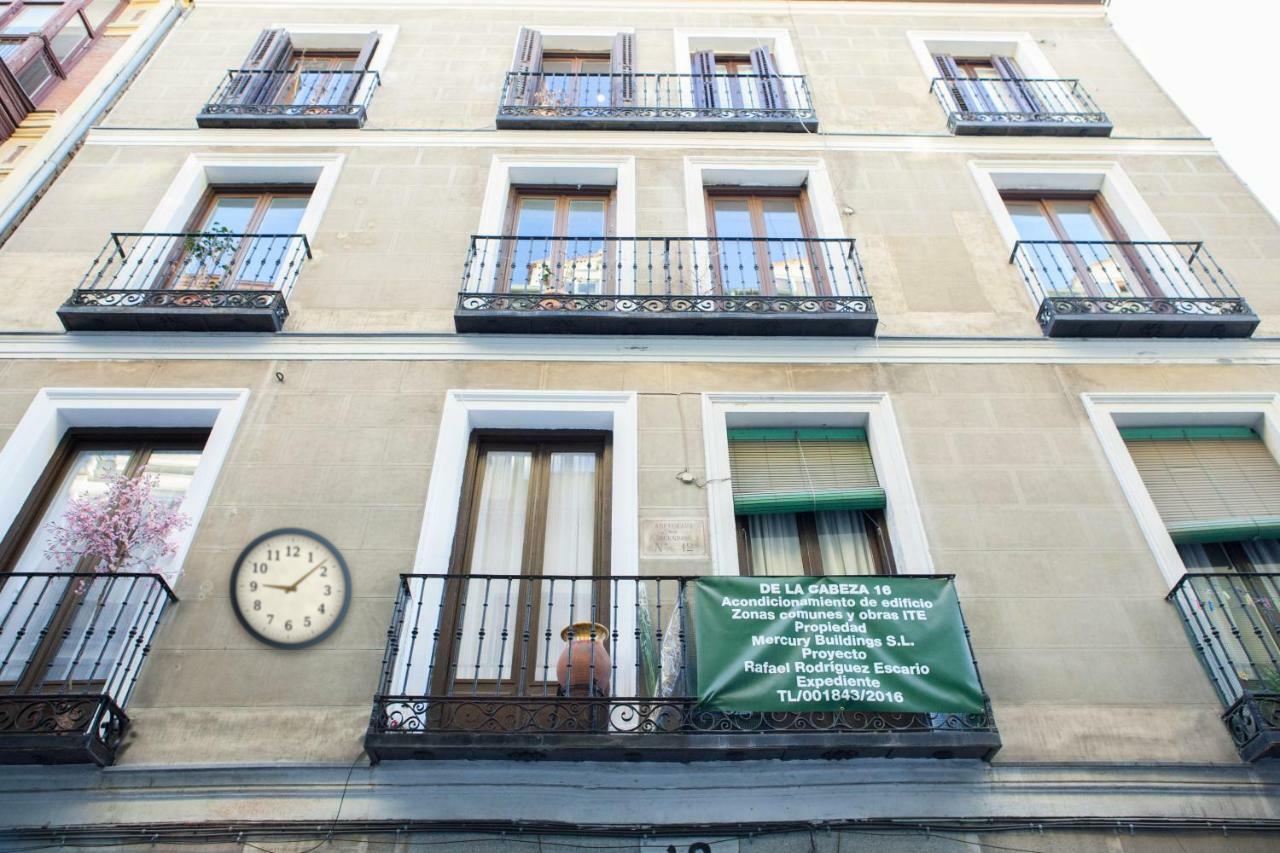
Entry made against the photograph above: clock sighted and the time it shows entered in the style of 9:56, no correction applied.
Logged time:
9:08
